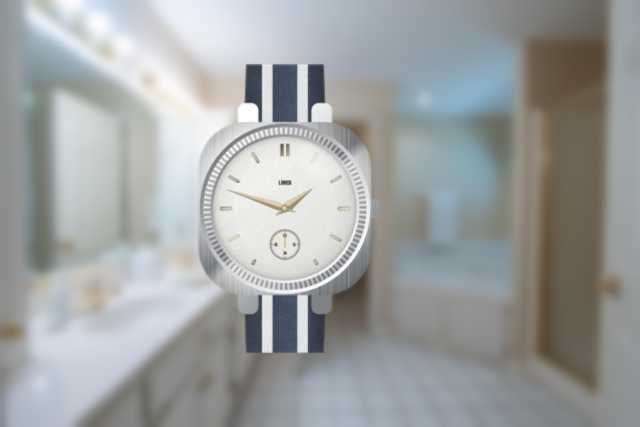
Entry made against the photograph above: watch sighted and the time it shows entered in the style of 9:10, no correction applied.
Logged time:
1:48
